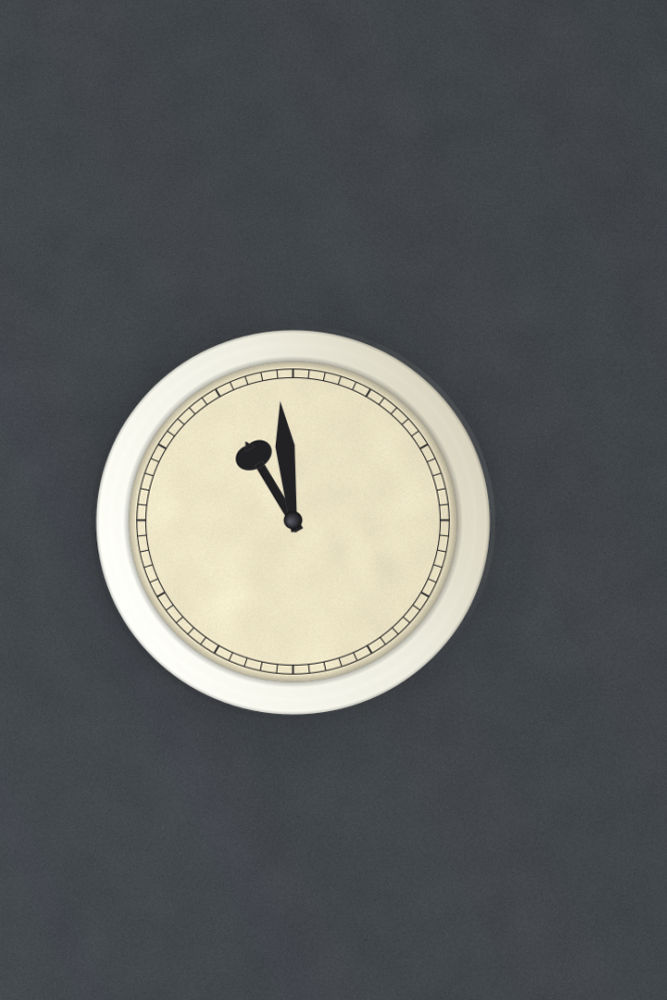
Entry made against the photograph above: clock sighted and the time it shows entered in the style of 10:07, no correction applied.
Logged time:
10:59
